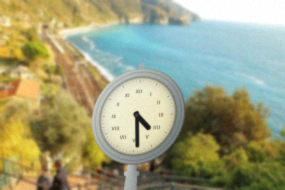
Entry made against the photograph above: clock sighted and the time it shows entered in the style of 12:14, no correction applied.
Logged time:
4:29
